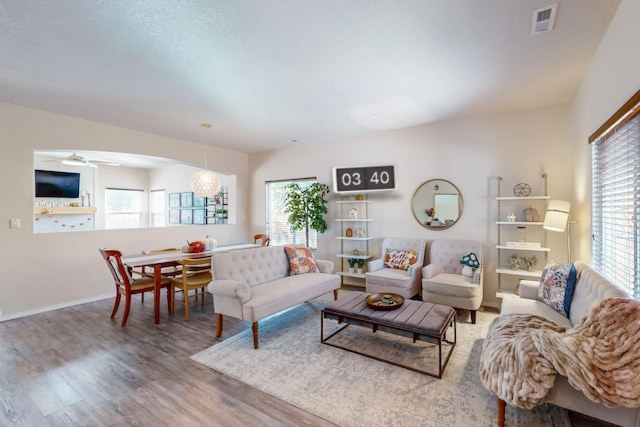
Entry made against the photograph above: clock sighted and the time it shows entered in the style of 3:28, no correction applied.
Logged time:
3:40
